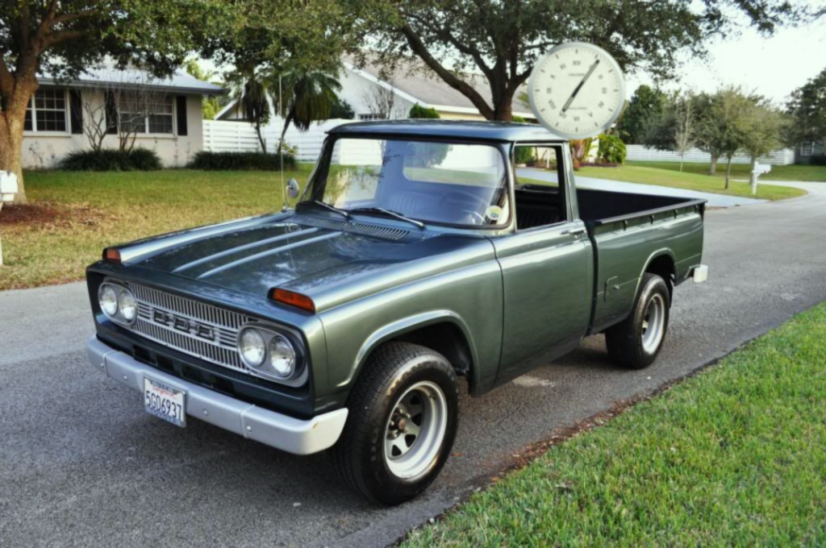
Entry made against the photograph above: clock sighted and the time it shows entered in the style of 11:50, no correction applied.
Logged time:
7:06
